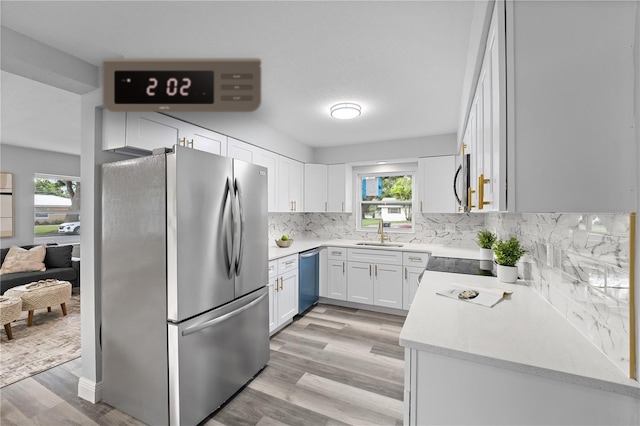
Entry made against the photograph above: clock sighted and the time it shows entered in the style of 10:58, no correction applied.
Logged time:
2:02
